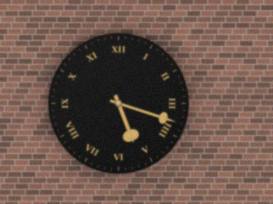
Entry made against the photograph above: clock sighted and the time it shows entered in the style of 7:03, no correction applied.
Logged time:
5:18
